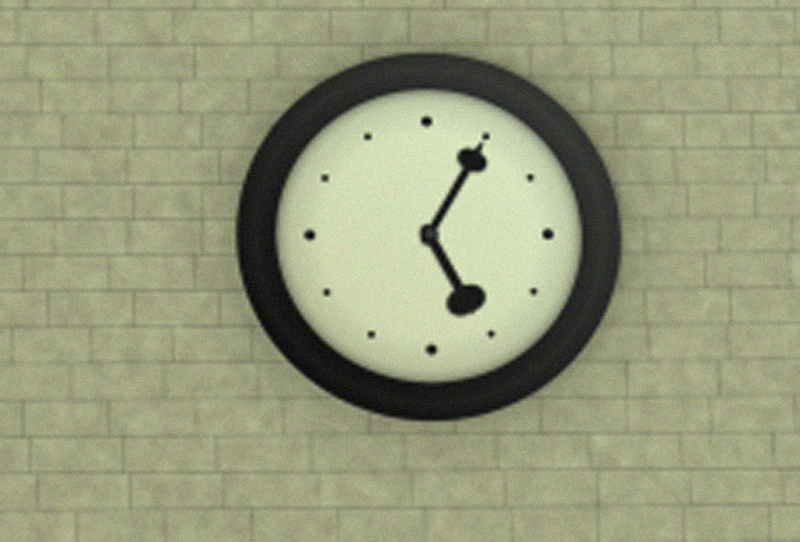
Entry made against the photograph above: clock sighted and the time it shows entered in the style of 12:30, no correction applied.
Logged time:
5:05
